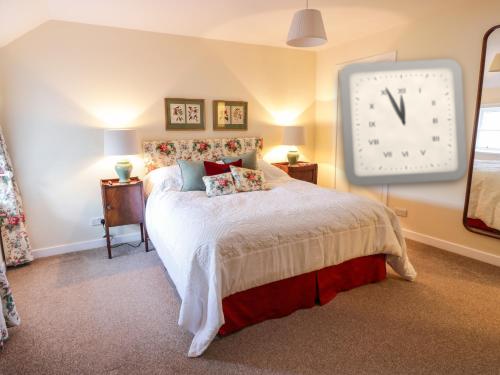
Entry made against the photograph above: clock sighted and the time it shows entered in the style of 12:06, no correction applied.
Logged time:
11:56
